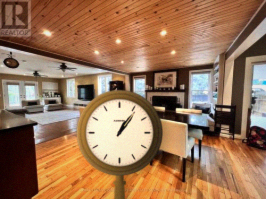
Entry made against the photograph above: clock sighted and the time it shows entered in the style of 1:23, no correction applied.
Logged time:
1:06
